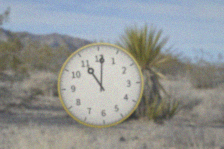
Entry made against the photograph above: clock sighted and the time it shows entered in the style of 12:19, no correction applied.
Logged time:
11:01
